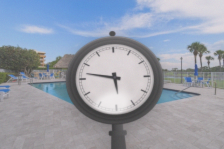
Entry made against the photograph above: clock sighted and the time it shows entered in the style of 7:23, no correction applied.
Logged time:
5:47
